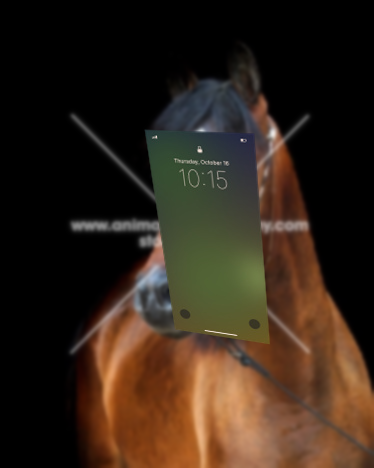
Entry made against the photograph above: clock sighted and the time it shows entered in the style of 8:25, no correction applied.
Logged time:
10:15
